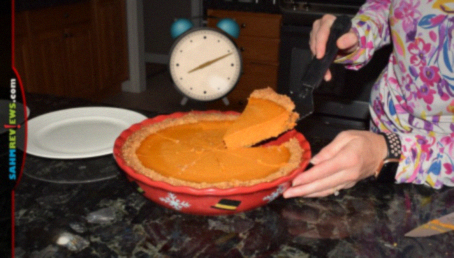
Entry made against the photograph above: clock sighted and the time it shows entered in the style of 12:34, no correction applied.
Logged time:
8:11
